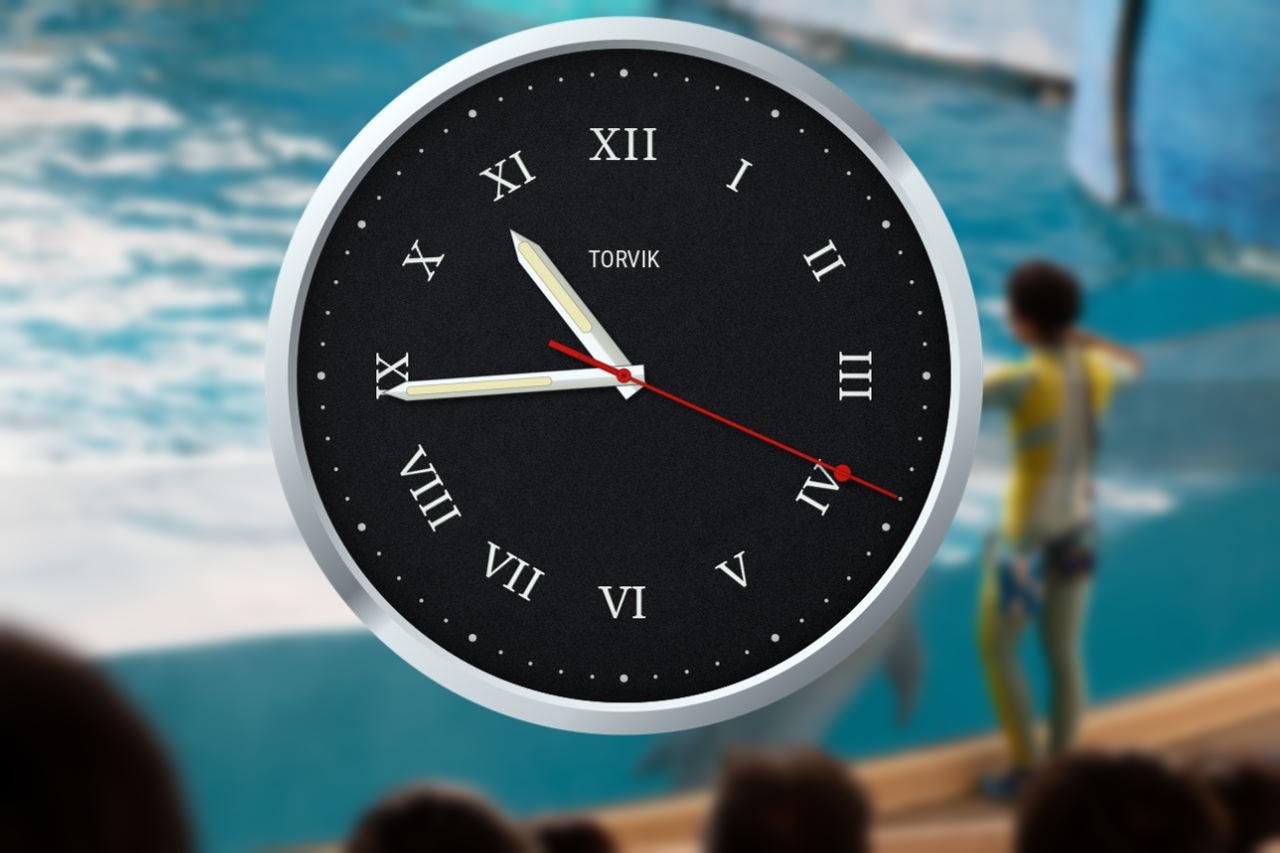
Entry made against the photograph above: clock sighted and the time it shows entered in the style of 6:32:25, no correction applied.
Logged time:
10:44:19
